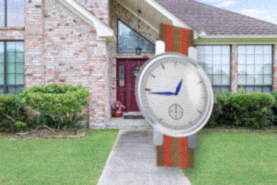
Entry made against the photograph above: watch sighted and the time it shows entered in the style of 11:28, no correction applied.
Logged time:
12:44
